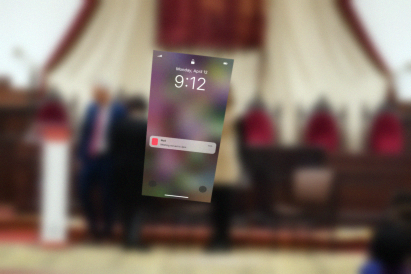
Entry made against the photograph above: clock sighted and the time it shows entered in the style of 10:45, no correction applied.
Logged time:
9:12
